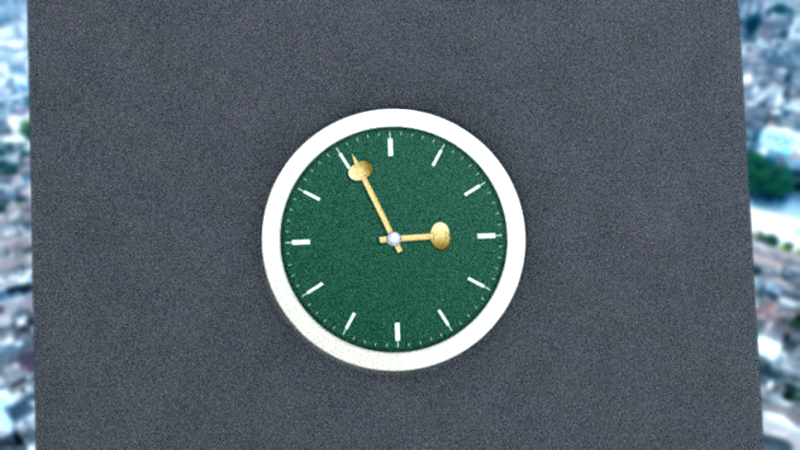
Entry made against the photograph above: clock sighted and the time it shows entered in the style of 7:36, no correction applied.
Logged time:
2:56
